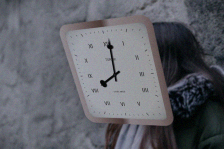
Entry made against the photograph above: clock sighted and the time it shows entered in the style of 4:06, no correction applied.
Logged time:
8:01
